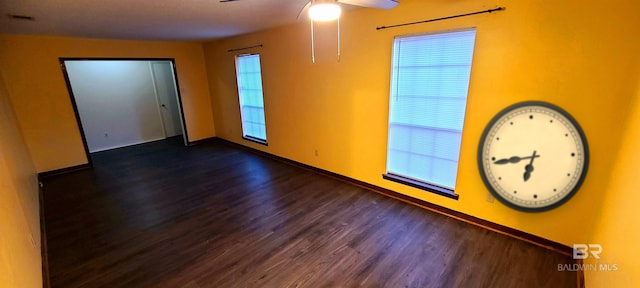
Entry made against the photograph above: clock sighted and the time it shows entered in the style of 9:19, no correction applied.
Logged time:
6:44
